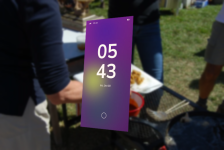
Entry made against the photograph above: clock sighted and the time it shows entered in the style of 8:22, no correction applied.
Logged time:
5:43
